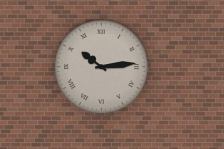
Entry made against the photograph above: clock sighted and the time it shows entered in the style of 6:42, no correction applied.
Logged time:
10:14
